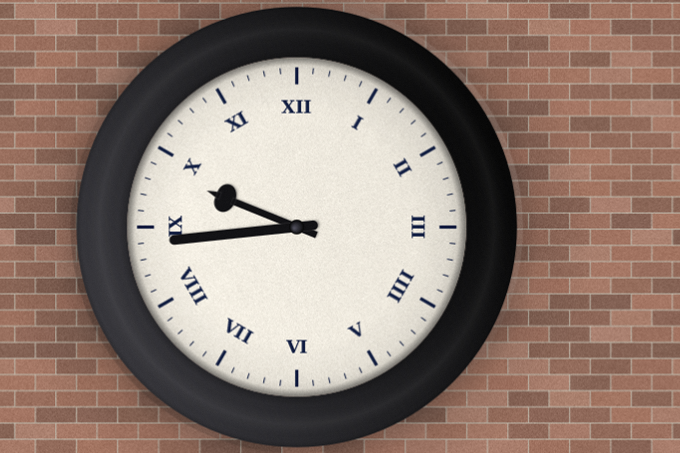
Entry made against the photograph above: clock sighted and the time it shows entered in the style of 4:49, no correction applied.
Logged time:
9:44
